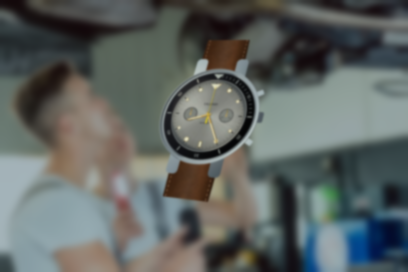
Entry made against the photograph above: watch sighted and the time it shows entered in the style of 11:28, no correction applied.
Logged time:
8:25
